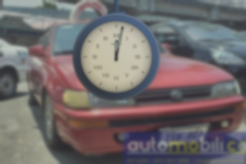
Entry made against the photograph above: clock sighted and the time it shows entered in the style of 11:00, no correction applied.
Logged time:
12:02
